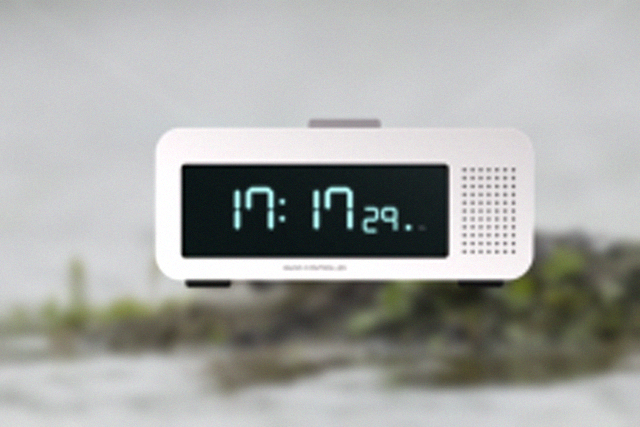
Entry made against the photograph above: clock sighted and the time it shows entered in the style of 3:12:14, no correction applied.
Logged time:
17:17:29
